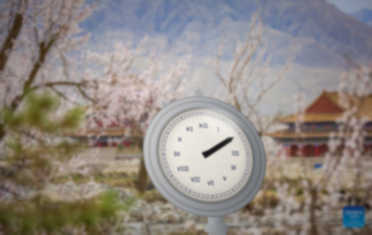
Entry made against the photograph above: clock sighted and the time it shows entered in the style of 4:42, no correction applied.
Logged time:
2:10
